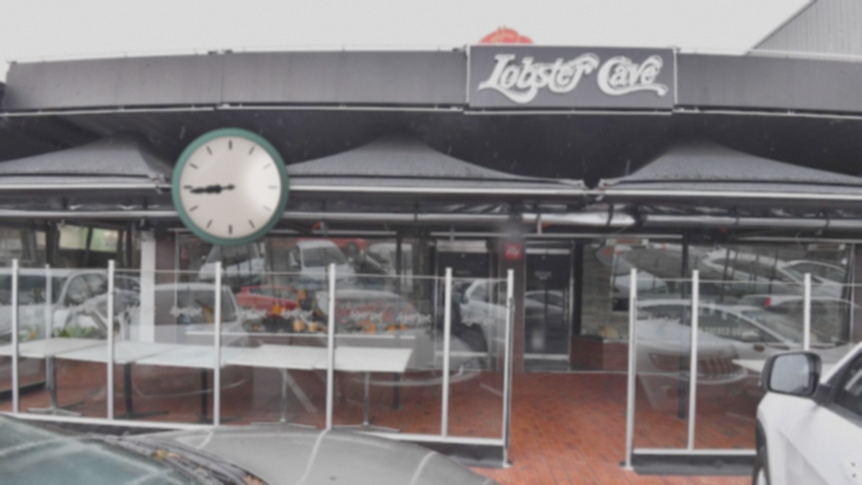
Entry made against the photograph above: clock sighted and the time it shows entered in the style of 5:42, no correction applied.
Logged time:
8:44
